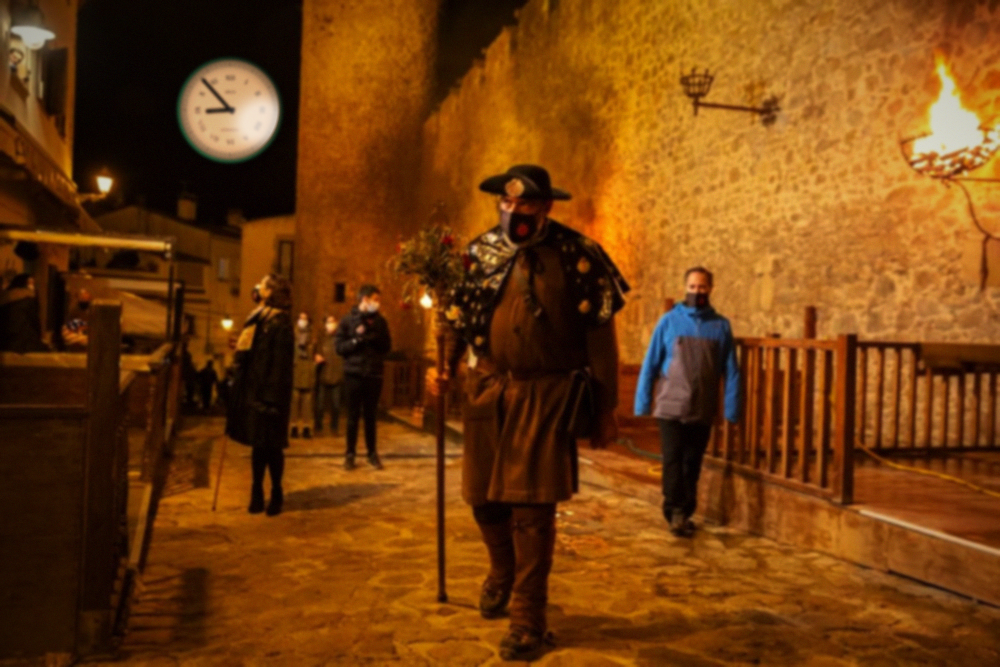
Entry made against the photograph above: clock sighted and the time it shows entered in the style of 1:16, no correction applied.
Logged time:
8:53
